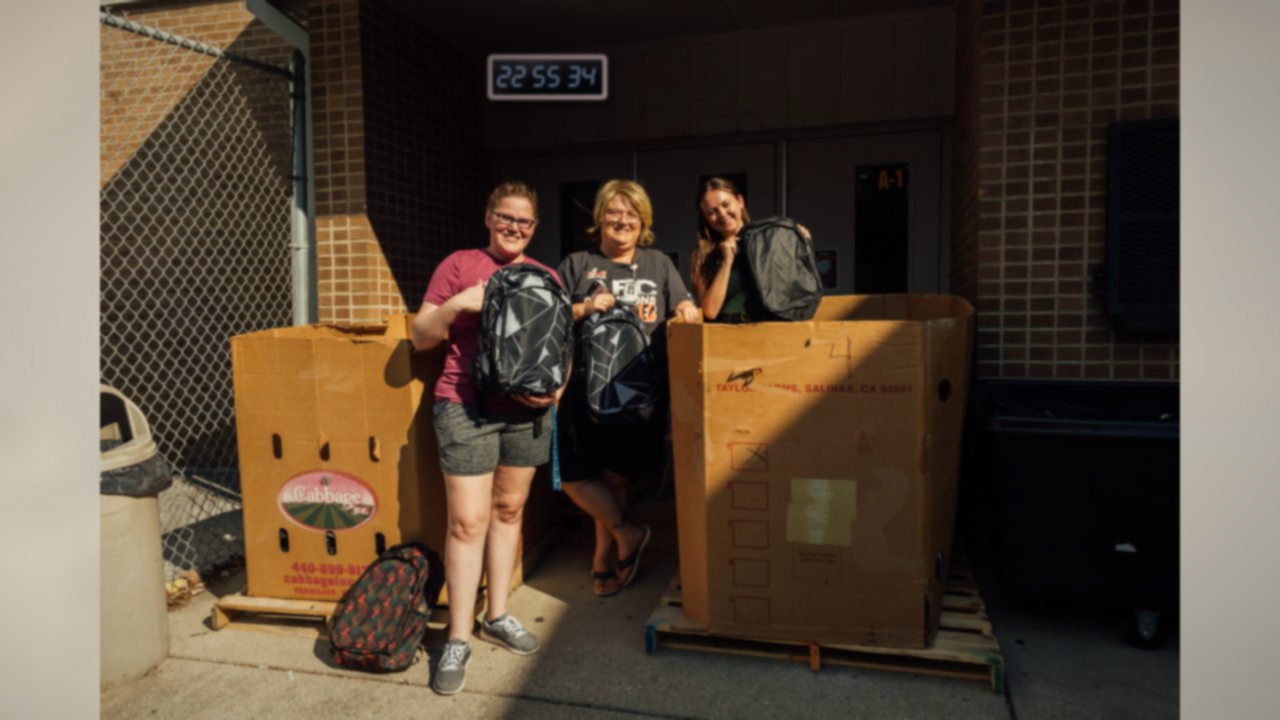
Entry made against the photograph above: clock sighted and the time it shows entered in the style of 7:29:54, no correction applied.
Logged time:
22:55:34
